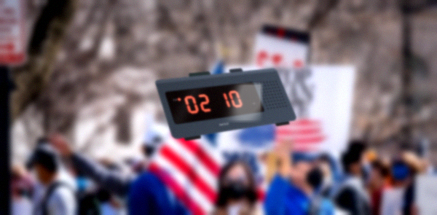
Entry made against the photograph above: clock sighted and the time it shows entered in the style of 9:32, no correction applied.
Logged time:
2:10
